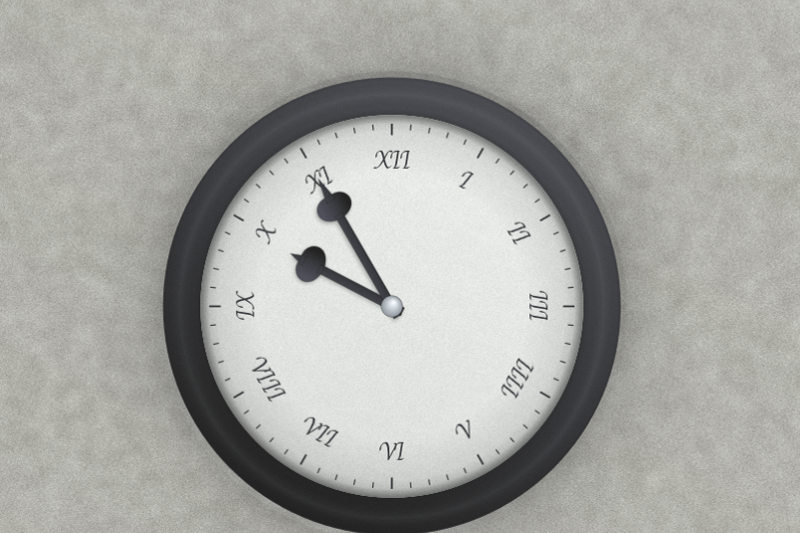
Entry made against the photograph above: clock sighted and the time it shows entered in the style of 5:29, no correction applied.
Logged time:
9:55
